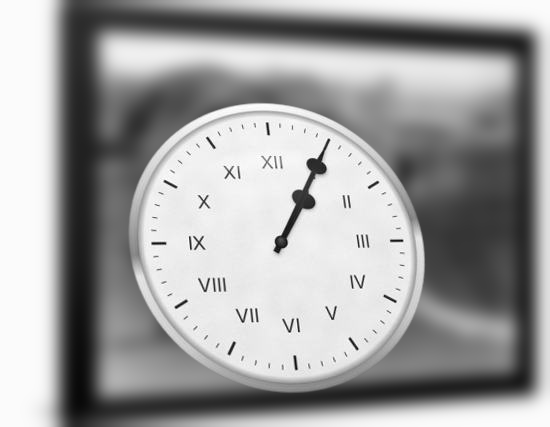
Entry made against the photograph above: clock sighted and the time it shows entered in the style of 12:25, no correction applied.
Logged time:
1:05
